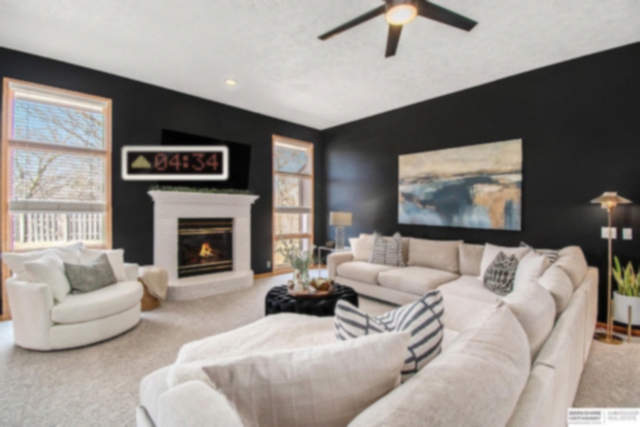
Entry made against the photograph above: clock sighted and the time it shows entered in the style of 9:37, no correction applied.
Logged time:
4:34
